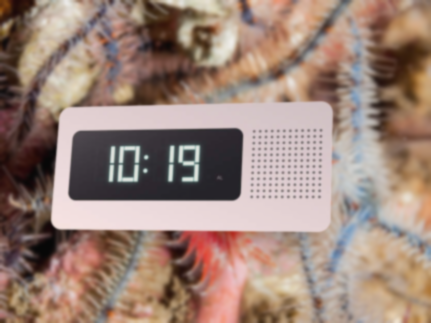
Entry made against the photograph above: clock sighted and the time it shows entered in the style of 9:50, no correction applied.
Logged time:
10:19
